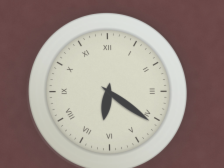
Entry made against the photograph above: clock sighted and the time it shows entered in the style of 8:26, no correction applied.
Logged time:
6:21
